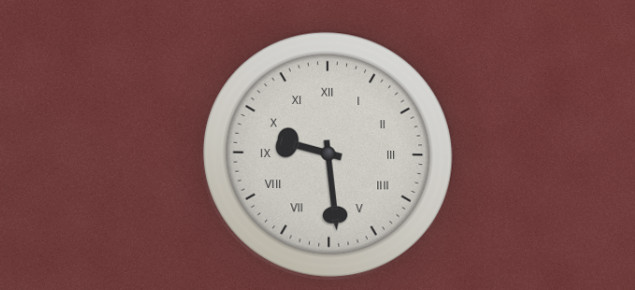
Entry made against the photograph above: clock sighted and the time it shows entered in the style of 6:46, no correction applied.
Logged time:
9:29
